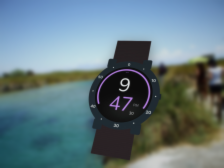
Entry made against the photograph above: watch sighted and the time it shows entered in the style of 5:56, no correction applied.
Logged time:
9:47
